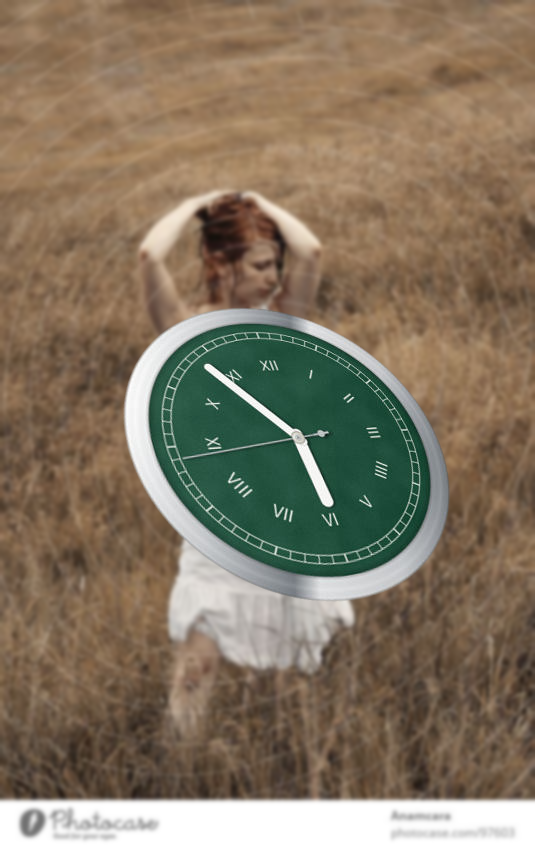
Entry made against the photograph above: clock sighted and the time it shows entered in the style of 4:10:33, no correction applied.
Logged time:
5:53:44
